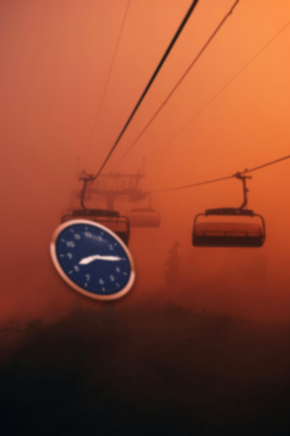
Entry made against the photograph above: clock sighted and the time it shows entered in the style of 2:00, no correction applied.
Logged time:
8:15
